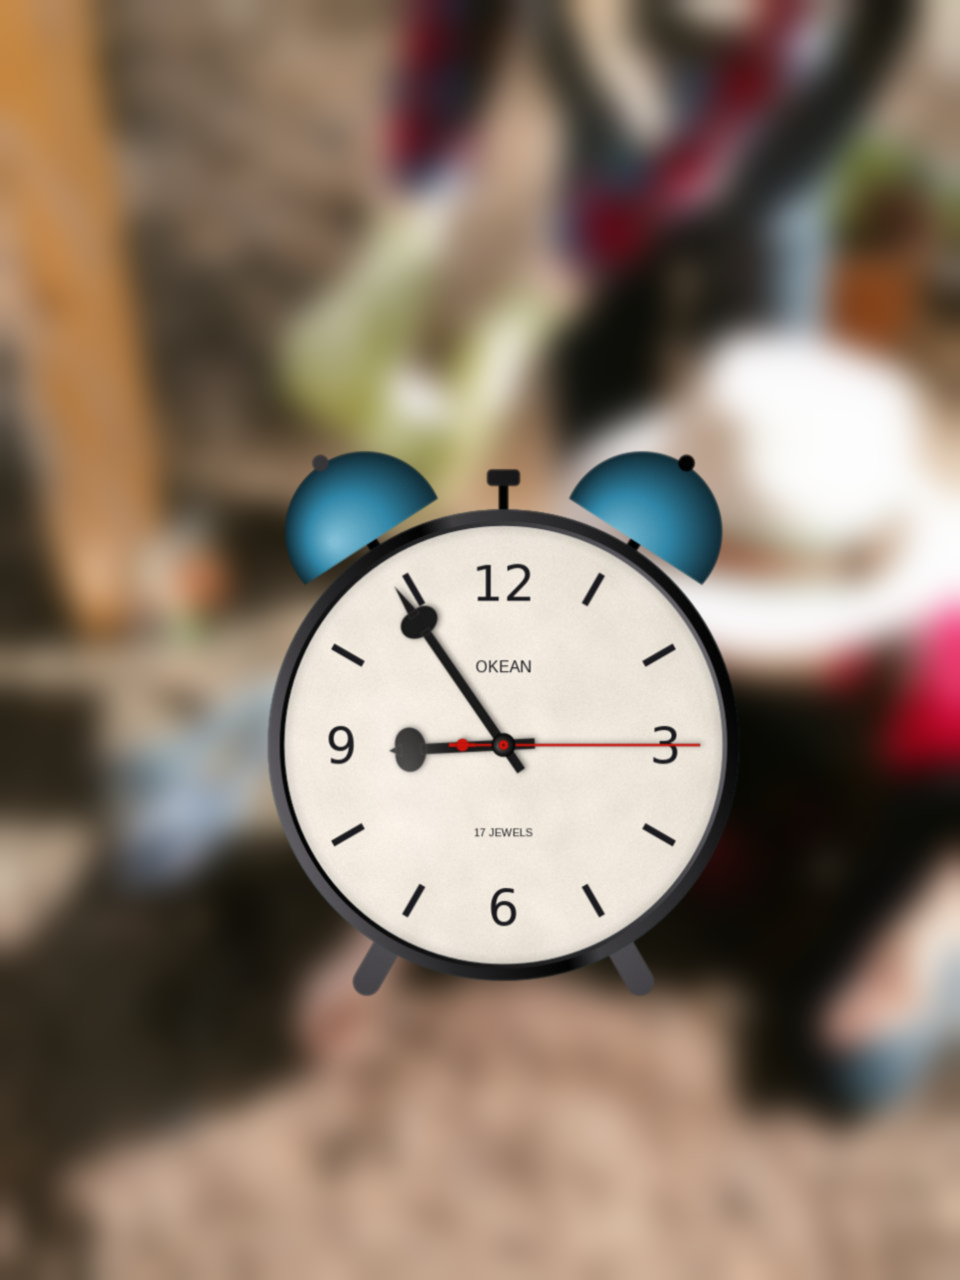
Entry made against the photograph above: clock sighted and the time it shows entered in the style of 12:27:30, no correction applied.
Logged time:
8:54:15
